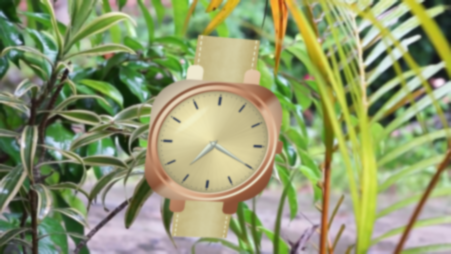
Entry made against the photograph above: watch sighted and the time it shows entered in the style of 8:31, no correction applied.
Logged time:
7:20
